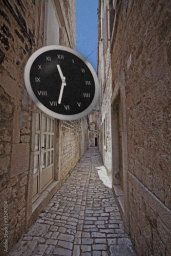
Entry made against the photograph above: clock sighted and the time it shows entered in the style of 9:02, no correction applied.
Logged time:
11:33
